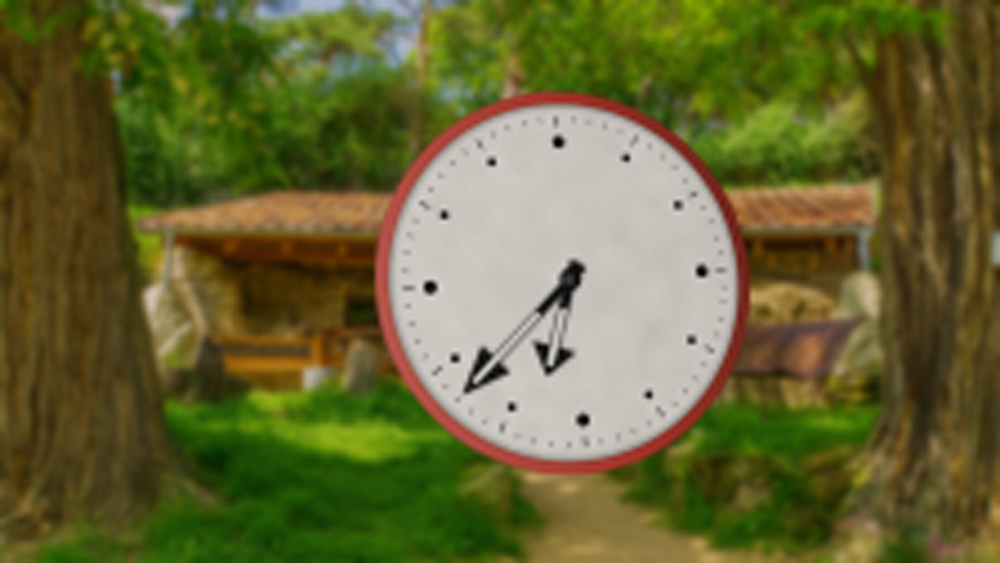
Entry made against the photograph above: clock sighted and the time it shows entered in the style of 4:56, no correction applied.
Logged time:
6:38
